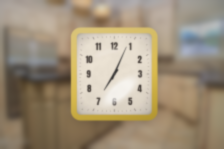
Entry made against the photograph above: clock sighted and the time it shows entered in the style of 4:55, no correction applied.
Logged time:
7:04
